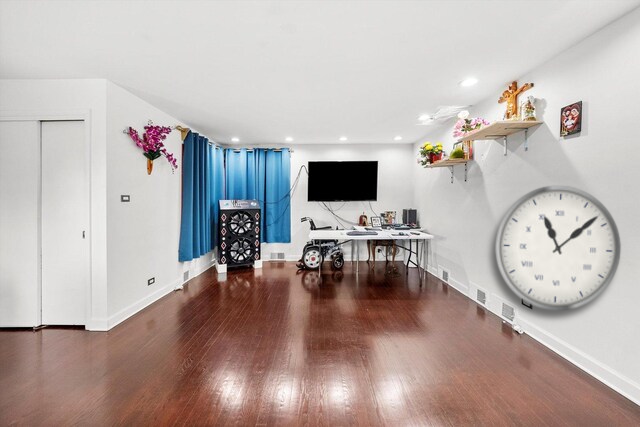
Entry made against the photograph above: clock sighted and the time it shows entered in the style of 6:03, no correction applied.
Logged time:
11:08
